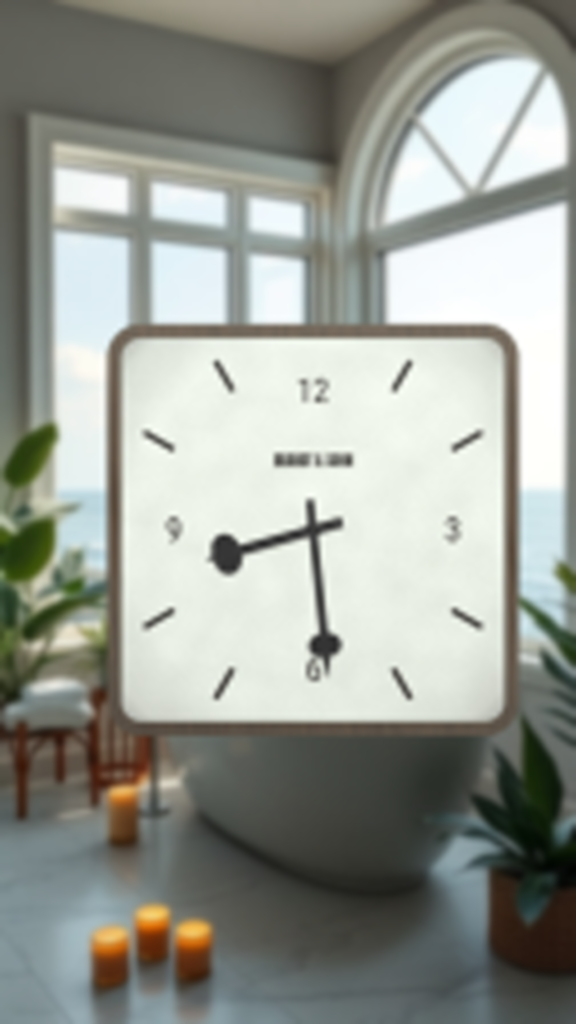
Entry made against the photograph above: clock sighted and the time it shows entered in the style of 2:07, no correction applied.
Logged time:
8:29
